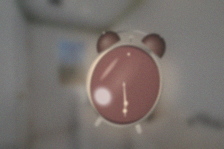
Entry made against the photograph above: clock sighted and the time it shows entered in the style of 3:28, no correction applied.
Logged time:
5:28
